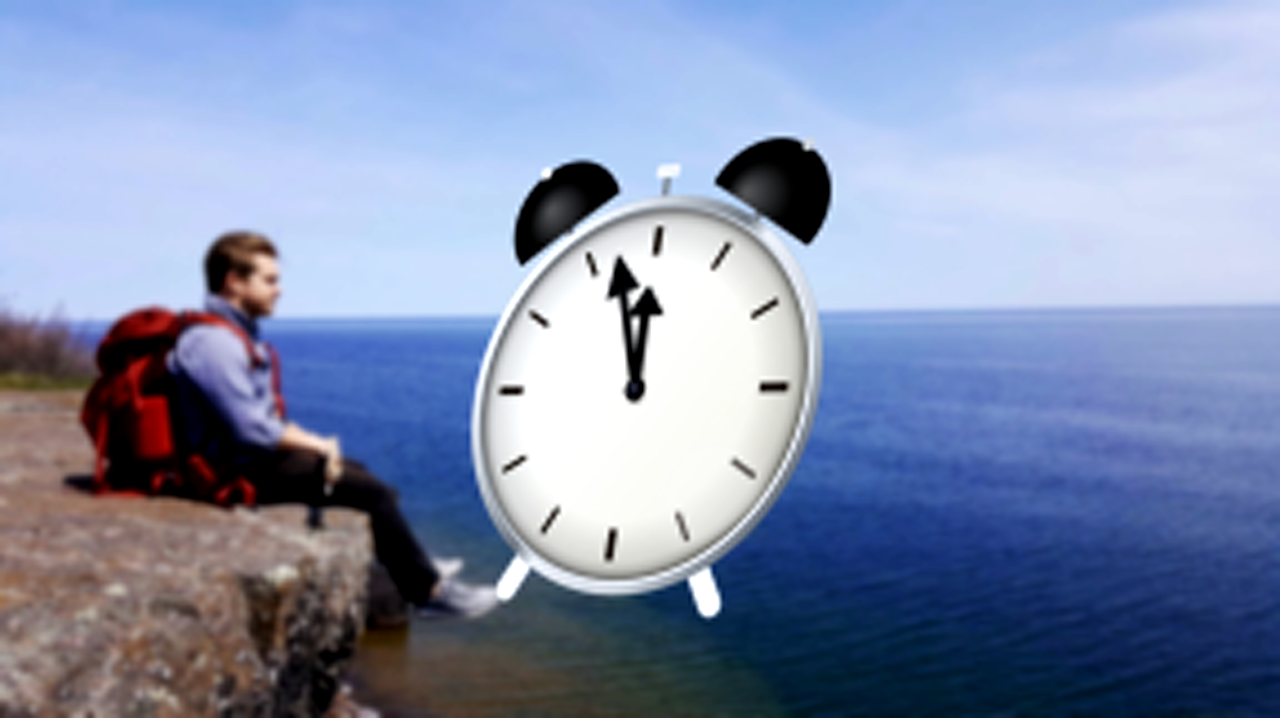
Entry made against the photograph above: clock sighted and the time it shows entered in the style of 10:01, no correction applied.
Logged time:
11:57
